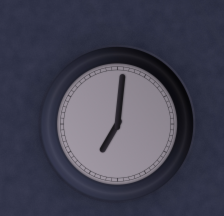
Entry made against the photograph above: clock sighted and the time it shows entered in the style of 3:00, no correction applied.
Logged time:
7:01
